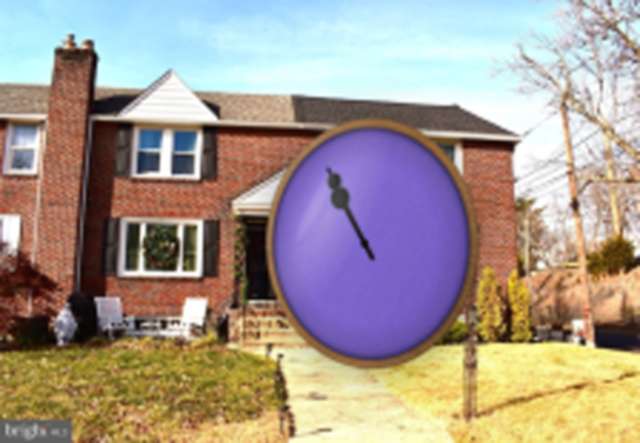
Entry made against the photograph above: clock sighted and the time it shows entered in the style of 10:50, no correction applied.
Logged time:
10:55
